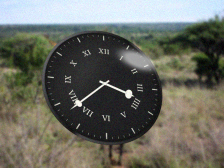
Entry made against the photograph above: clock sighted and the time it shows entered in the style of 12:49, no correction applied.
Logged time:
3:38
